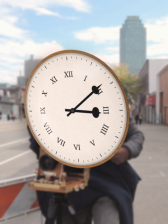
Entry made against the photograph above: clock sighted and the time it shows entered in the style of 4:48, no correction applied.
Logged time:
3:09
